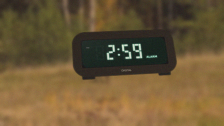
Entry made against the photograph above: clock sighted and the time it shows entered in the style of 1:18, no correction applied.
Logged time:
2:59
